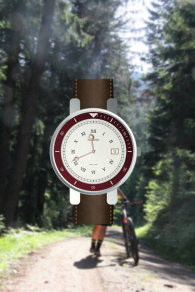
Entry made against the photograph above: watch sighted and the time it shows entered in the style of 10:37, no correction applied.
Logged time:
11:41
